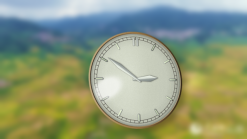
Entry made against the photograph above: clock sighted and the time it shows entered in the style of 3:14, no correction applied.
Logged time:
2:51
